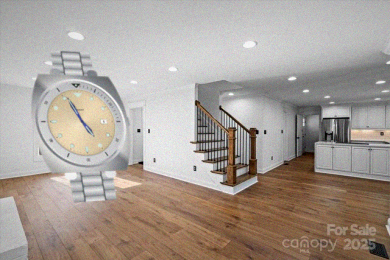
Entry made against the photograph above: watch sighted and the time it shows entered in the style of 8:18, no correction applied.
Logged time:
4:56
